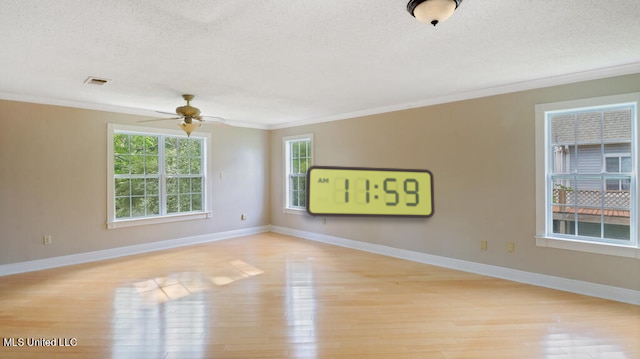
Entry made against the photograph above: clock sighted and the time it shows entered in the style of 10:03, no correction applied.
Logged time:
11:59
